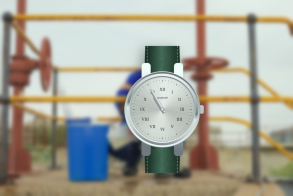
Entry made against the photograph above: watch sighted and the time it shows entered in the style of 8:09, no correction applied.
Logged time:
10:55
